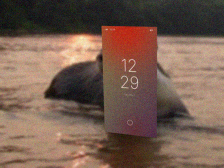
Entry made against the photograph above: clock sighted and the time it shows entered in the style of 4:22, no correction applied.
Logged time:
12:29
